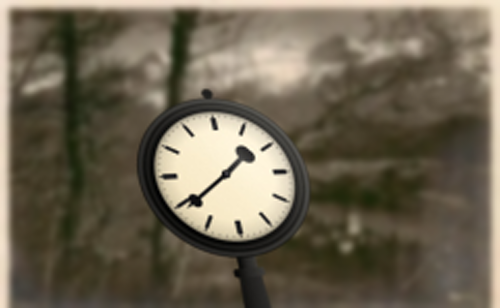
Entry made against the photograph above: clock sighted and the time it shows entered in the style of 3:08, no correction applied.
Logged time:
1:39
